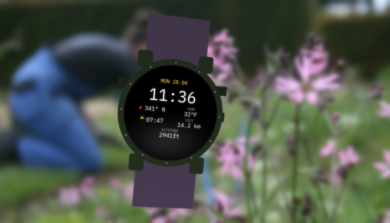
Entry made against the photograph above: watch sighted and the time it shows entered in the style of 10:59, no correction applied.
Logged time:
11:36
